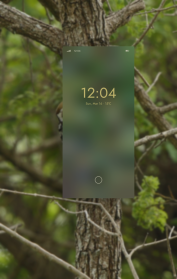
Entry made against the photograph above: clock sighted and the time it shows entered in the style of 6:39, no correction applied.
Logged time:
12:04
